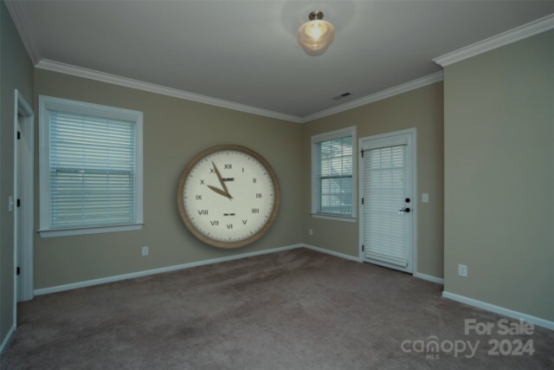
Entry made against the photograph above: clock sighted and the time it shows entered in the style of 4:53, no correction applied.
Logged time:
9:56
